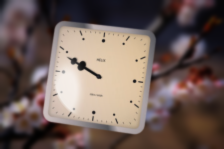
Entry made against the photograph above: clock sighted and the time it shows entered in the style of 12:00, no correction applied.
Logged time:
9:49
